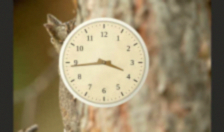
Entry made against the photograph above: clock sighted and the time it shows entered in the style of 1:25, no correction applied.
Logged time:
3:44
